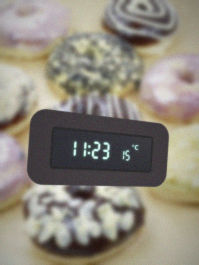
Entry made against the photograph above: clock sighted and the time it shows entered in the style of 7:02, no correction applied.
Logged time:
11:23
